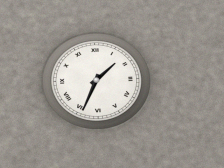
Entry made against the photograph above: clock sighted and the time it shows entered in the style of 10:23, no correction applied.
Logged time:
1:34
